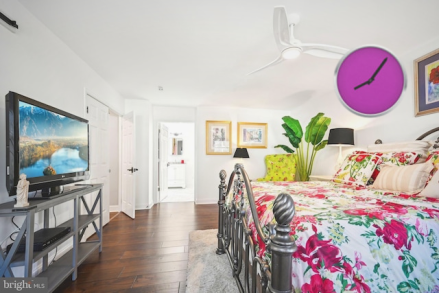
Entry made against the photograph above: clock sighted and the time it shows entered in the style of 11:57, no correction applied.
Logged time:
8:06
